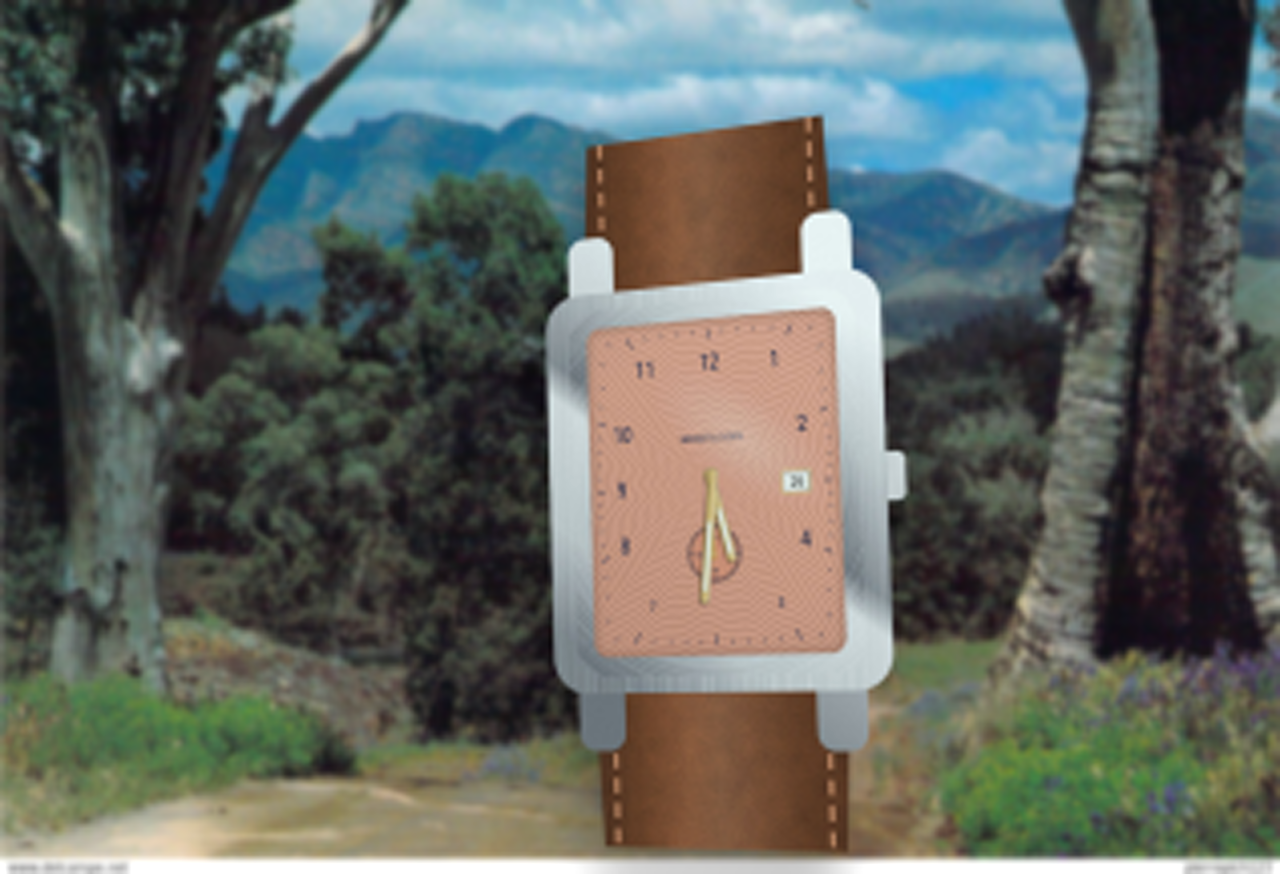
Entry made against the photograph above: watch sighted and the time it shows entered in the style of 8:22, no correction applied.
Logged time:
5:31
